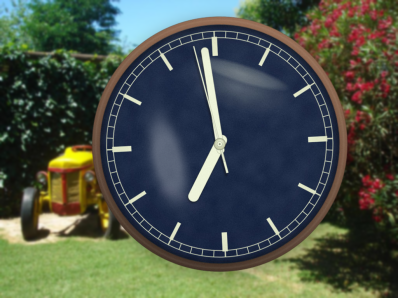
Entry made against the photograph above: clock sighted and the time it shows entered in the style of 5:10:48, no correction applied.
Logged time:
6:58:58
